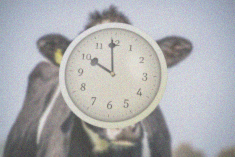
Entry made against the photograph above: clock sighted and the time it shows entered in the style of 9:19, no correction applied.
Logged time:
9:59
